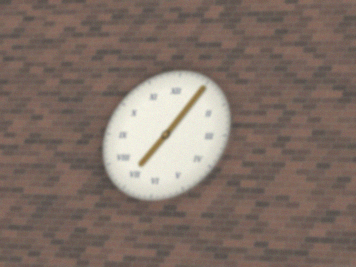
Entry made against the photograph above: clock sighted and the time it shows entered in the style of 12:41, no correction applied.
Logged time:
7:05
